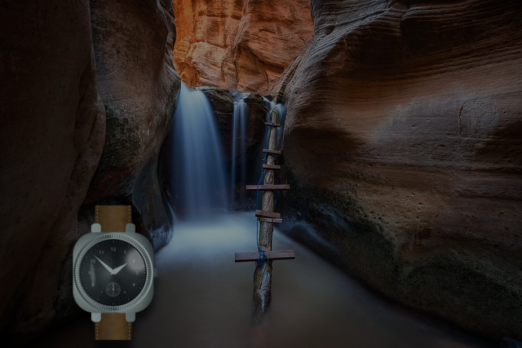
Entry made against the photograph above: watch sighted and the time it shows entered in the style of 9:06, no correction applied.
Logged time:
1:52
